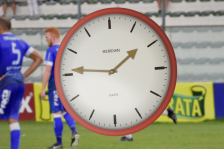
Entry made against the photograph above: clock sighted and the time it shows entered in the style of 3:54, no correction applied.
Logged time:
1:46
